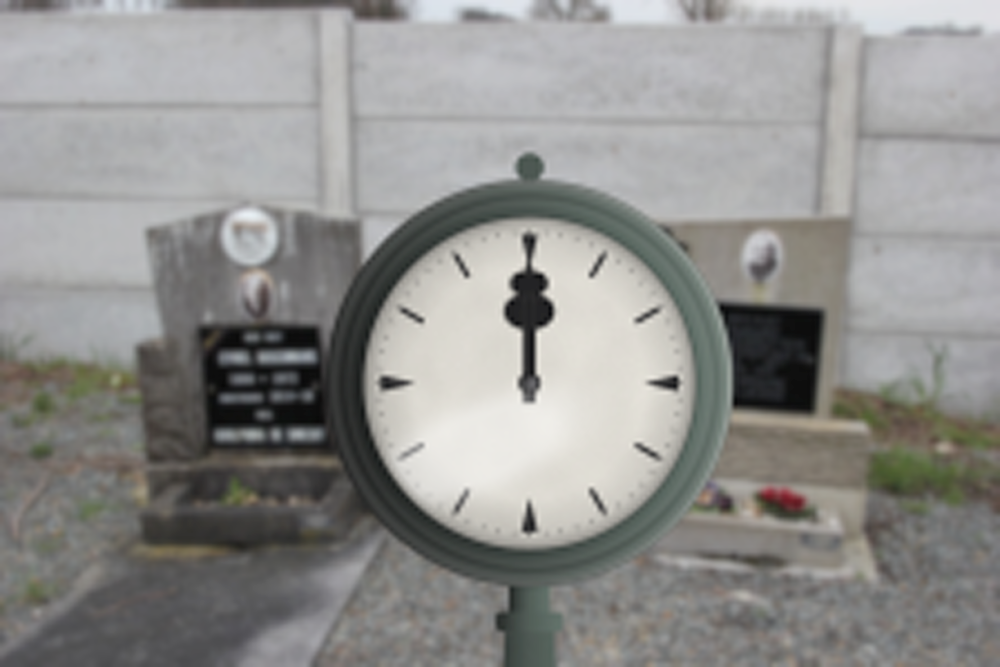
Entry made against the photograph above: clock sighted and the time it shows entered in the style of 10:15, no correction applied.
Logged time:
12:00
